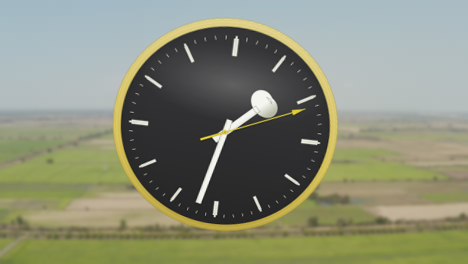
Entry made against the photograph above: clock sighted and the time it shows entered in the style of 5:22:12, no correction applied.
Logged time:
1:32:11
